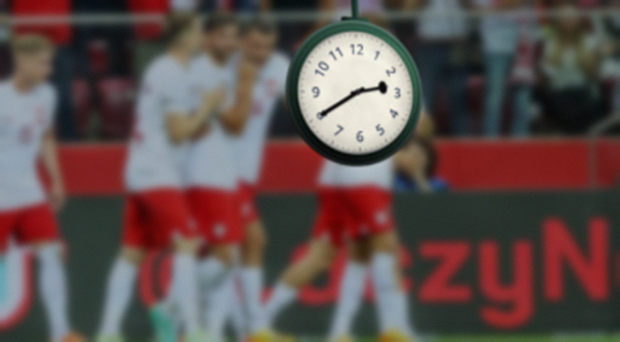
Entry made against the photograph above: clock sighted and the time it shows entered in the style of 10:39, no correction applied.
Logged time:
2:40
